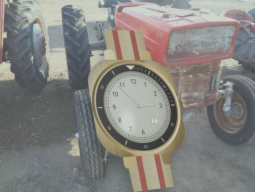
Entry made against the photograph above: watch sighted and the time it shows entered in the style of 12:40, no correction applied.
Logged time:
2:53
